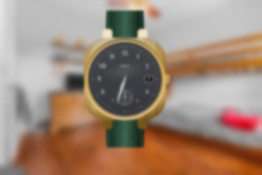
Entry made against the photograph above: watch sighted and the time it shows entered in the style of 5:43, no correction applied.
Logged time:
6:33
